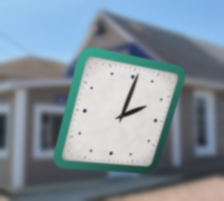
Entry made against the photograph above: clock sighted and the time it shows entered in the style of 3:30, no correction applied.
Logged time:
2:01
